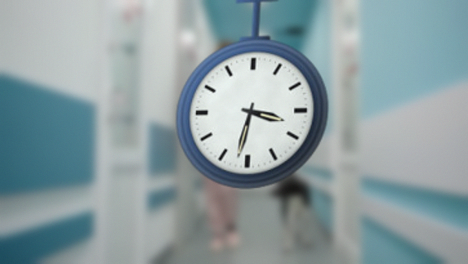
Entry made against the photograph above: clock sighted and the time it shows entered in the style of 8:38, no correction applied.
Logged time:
3:32
